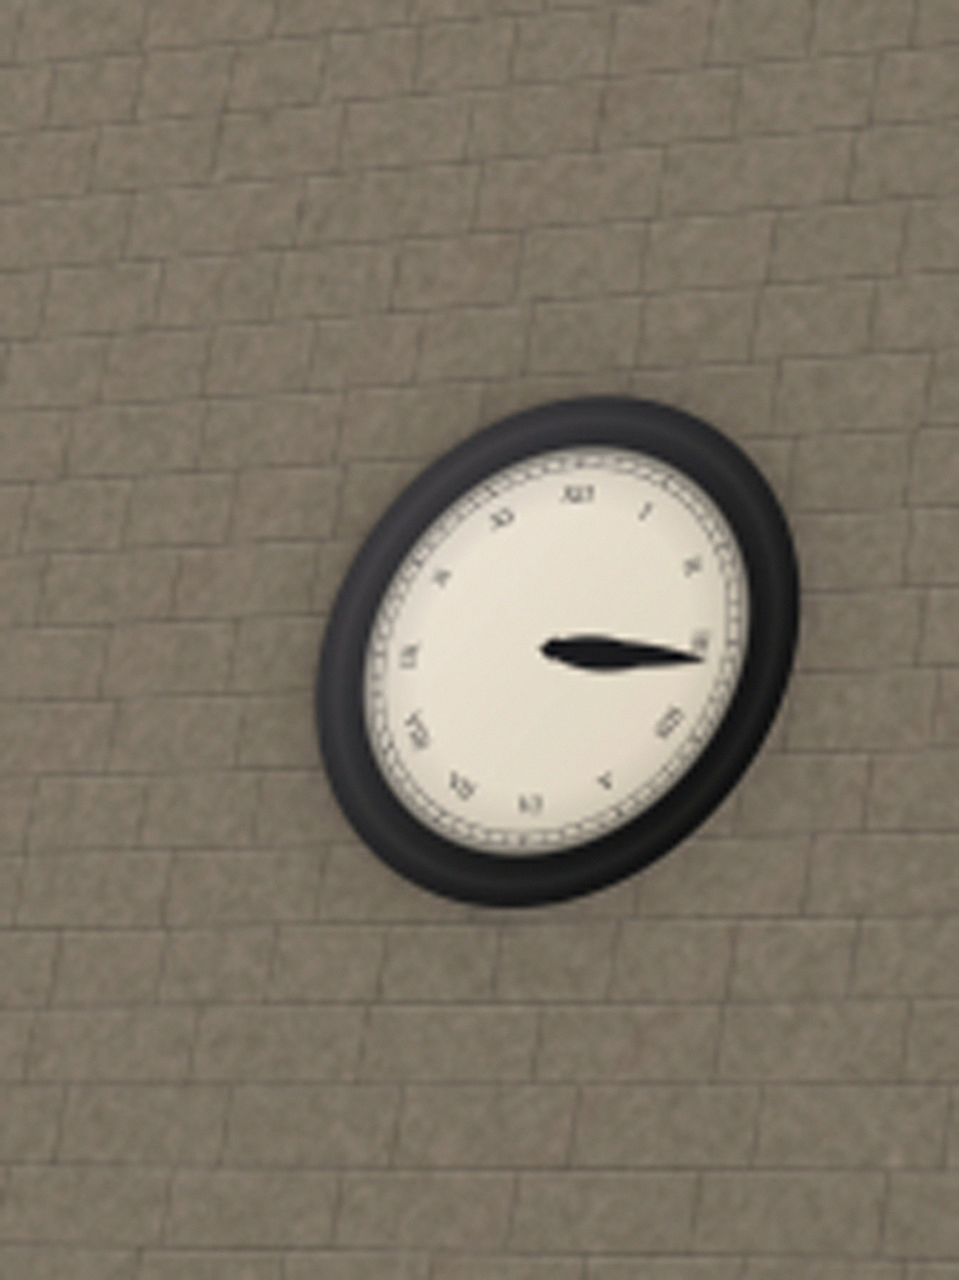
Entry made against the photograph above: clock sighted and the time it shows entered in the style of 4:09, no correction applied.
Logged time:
3:16
